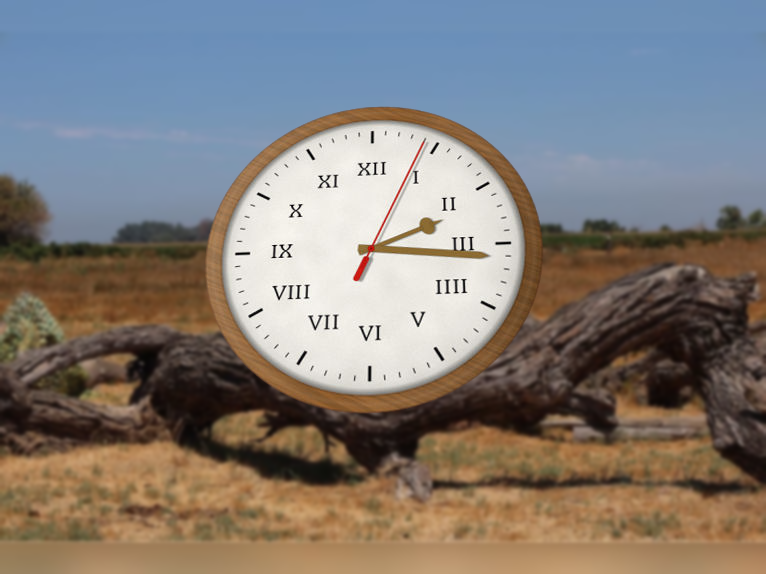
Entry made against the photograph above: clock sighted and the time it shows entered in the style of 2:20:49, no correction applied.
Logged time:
2:16:04
